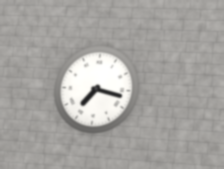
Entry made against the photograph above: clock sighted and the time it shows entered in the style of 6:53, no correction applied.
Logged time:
7:17
